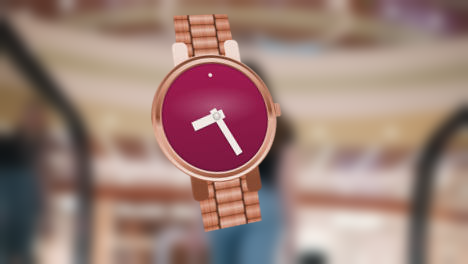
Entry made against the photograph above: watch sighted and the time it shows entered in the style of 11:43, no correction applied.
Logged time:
8:26
